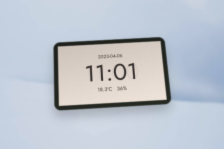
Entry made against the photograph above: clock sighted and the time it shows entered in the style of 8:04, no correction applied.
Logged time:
11:01
